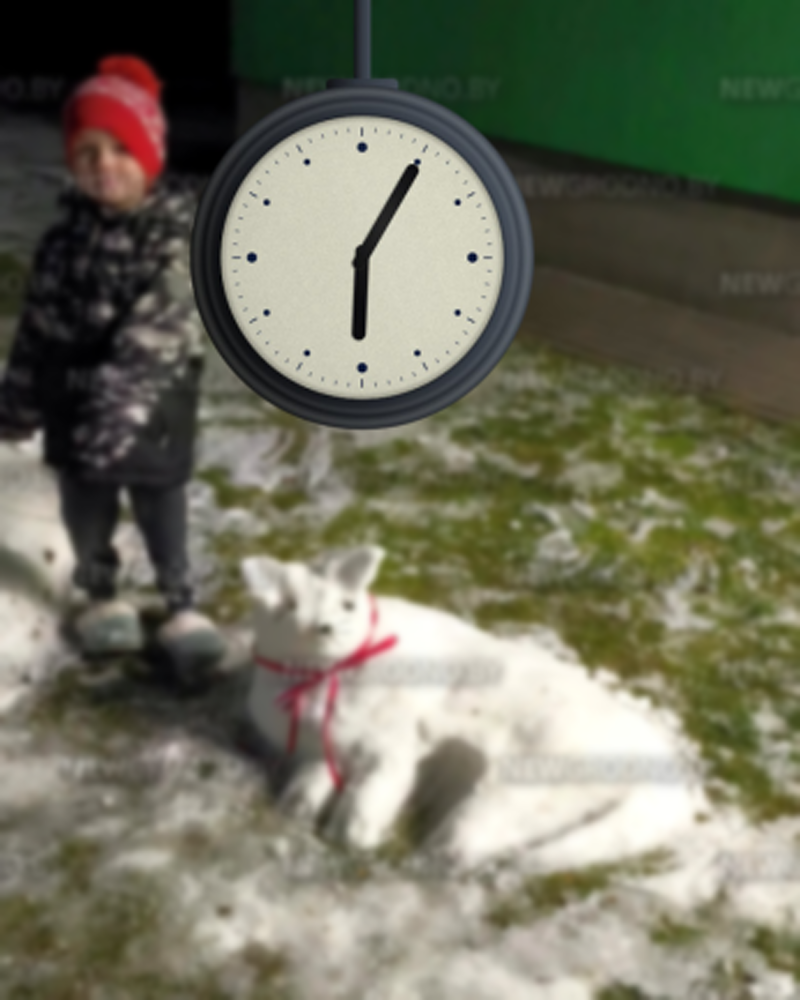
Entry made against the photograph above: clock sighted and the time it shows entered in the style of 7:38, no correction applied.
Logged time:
6:05
